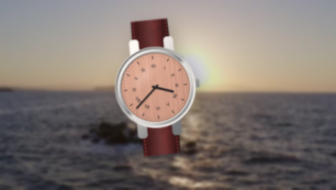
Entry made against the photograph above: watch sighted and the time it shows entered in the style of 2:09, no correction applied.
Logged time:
3:38
